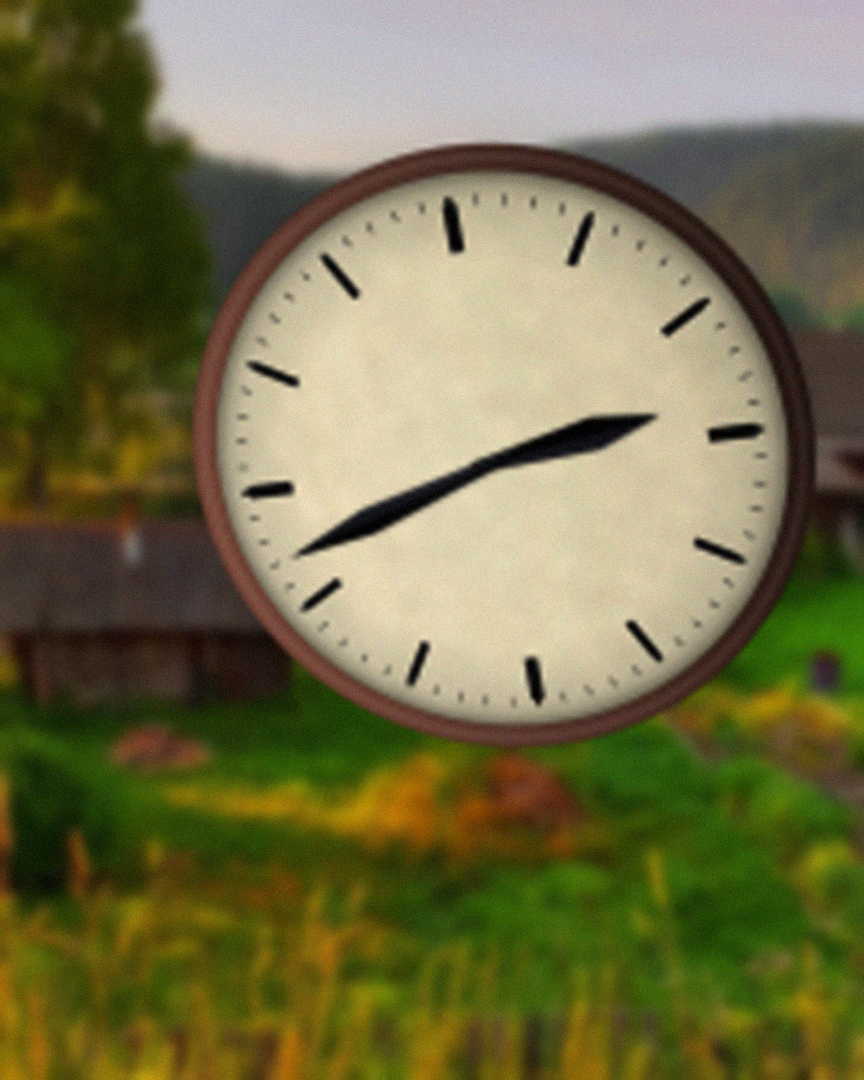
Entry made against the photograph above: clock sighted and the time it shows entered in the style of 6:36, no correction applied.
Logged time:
2:42
